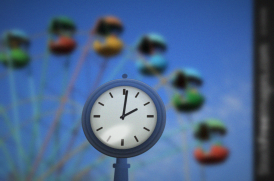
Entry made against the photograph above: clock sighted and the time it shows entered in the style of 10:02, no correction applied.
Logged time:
2:01
